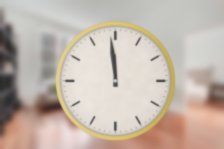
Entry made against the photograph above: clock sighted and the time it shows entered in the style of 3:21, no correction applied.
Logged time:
11:59
